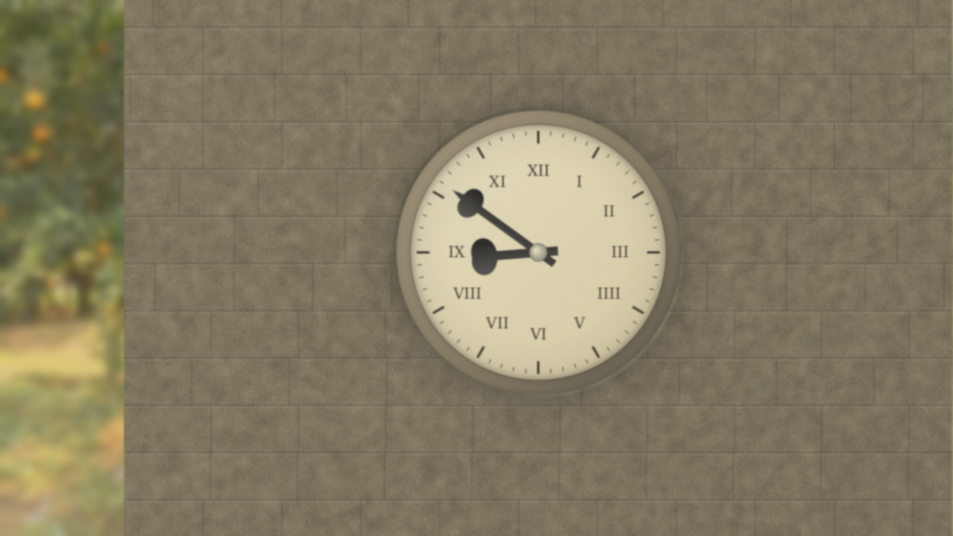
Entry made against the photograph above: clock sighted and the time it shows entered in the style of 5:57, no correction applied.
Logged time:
8:51
